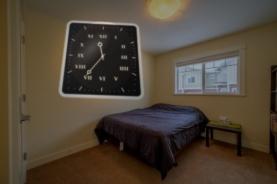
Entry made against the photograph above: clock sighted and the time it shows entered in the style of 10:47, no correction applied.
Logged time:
11:36
